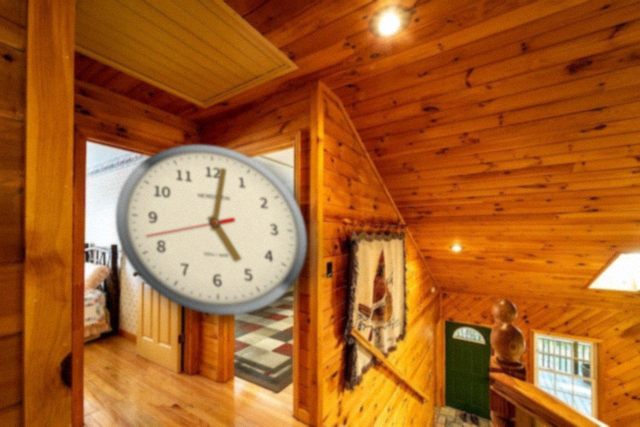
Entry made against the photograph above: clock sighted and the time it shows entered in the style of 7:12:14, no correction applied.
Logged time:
5:01:42
